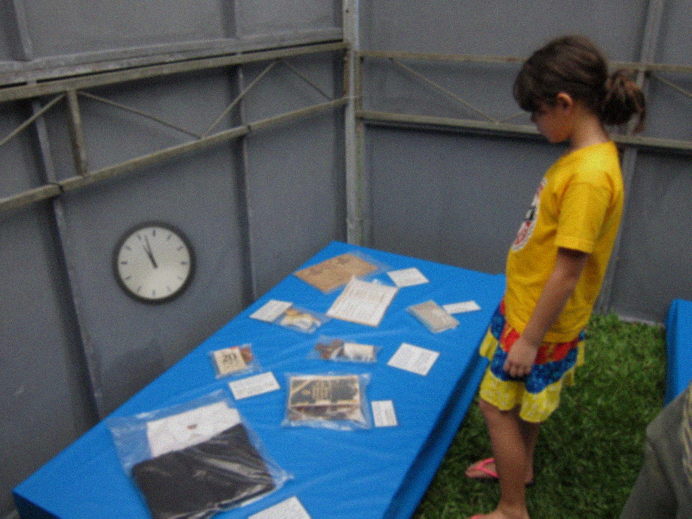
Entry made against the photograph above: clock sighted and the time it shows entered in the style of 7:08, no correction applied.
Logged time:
10:57
